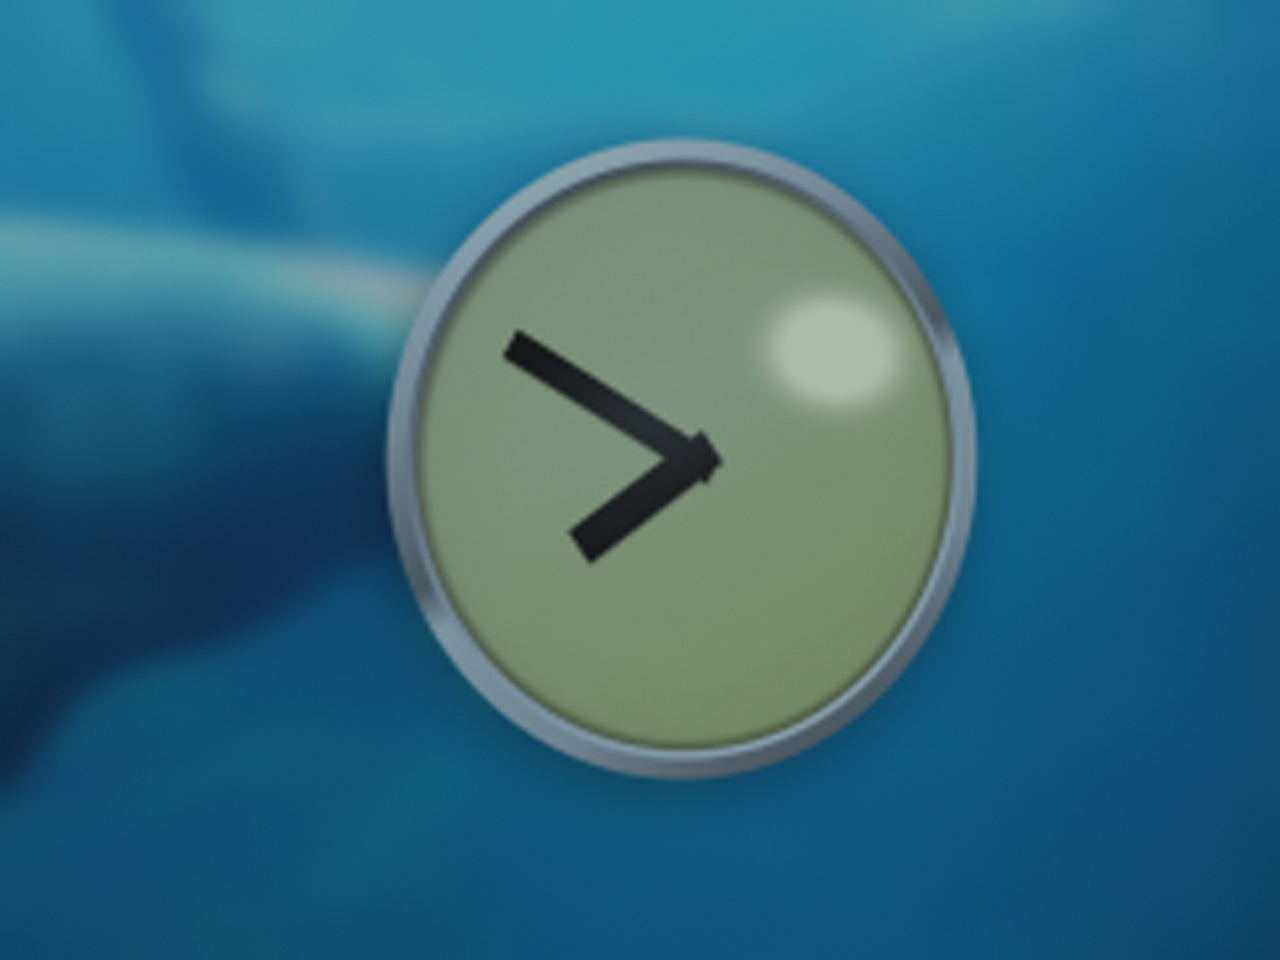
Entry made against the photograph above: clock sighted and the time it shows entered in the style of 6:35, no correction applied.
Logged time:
7:50
